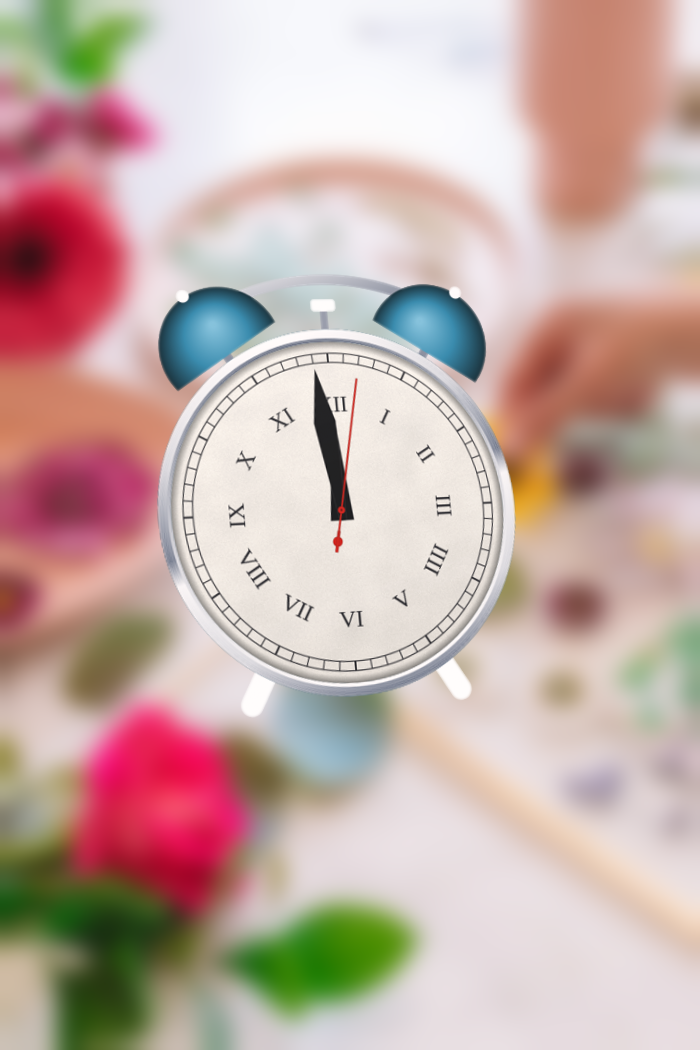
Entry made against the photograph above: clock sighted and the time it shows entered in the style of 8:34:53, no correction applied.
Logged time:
11:59:02
